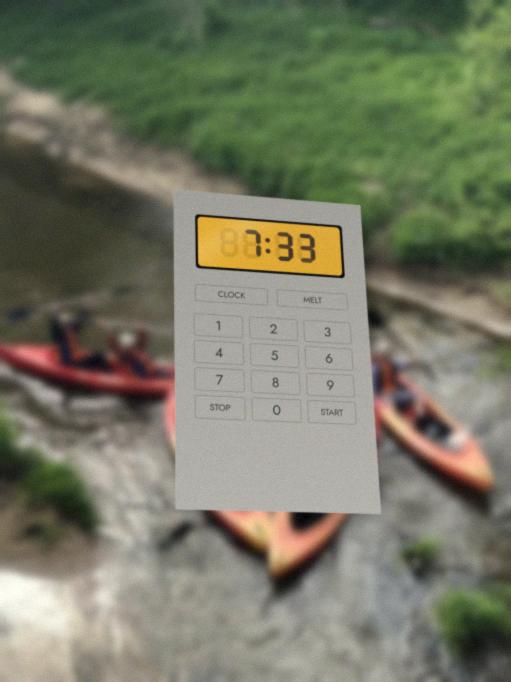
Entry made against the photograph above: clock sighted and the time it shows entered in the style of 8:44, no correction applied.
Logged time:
7:33
